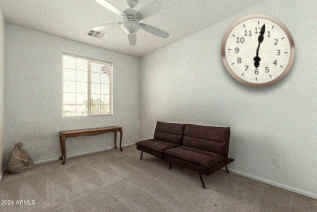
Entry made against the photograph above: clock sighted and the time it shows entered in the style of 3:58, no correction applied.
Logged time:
6:02
